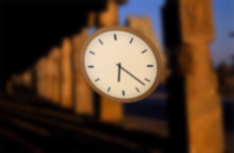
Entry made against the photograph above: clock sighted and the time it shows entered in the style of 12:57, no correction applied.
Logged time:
6:22
